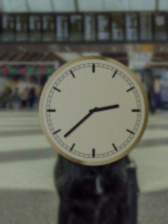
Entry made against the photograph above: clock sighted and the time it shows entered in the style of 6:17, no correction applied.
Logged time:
2:38
